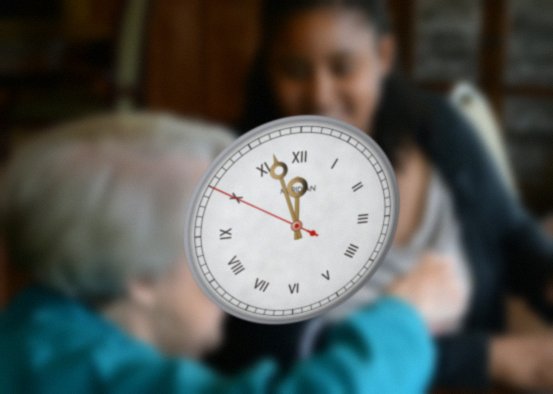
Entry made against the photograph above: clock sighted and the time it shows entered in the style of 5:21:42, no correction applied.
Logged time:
11:56:50
